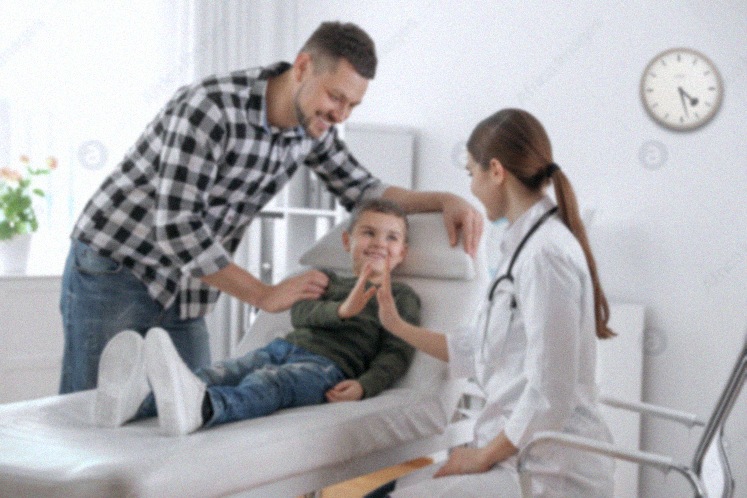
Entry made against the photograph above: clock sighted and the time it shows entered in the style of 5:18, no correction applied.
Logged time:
4:28
